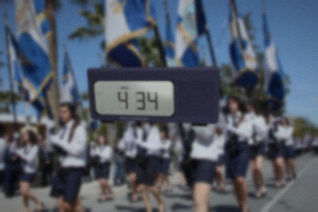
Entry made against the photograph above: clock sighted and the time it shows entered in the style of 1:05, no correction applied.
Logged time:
4:34
